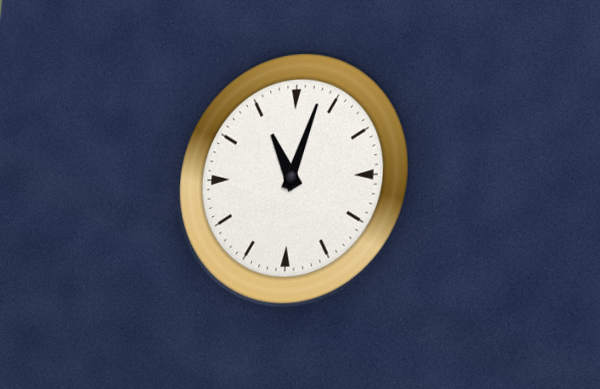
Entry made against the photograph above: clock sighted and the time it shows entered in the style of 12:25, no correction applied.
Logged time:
11:03
